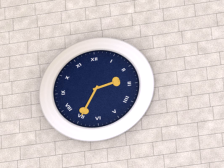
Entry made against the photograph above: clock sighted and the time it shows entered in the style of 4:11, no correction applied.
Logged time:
2:35
